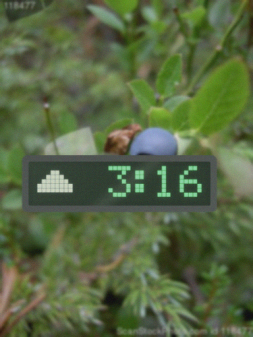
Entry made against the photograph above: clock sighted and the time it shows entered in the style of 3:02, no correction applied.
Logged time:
3:16
